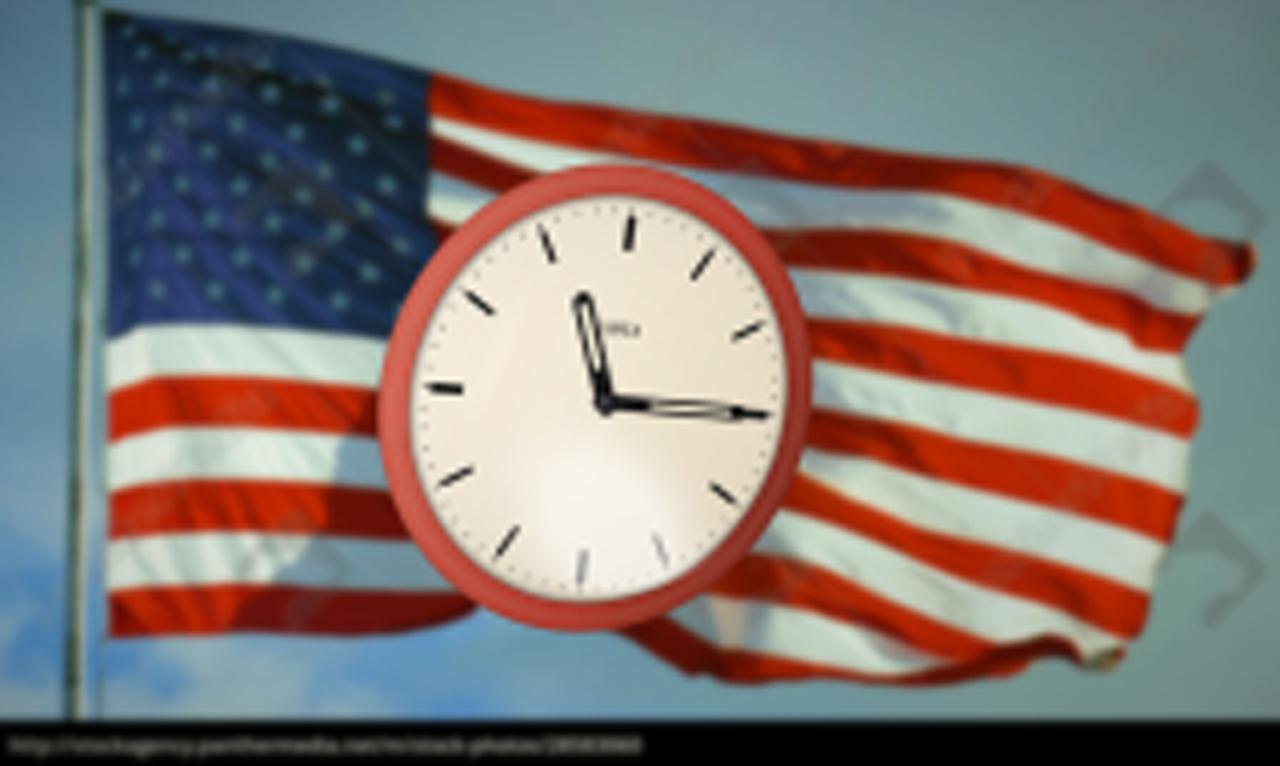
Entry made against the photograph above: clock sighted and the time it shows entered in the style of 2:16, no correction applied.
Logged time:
11:15
